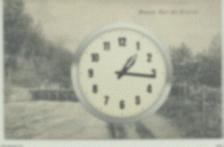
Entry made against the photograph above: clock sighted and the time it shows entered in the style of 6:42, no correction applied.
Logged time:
1:16
